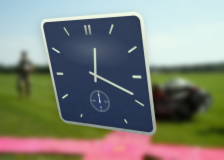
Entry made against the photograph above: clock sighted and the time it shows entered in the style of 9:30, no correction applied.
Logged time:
12:19
